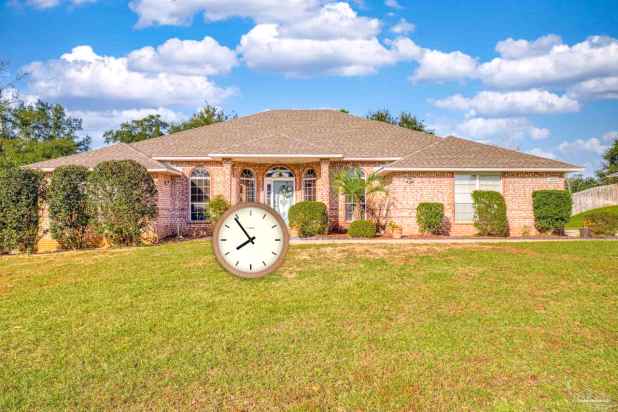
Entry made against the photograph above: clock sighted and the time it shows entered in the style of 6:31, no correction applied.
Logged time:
7:54
